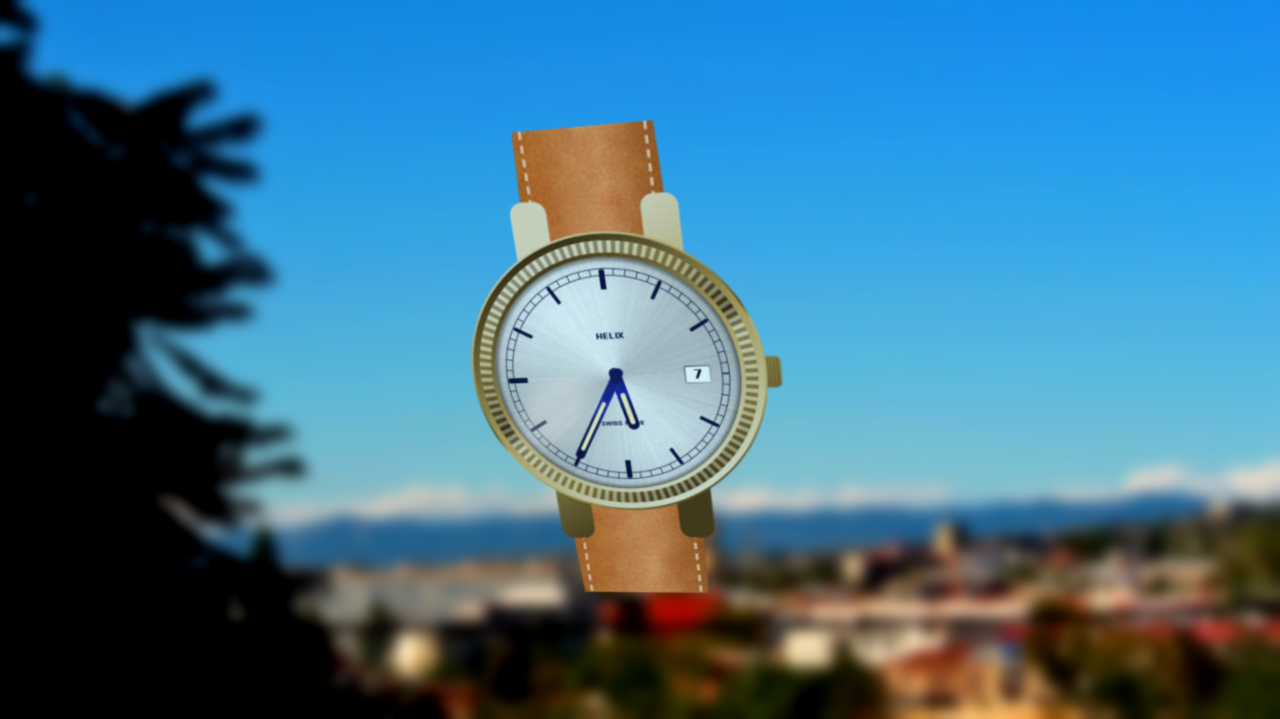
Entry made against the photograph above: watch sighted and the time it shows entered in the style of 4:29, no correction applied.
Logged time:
5:35
